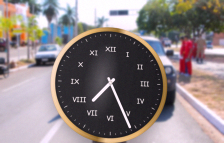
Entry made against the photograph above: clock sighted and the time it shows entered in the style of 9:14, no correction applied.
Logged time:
7:26
